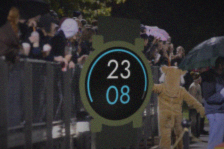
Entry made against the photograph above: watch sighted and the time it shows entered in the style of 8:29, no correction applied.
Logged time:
23:08
